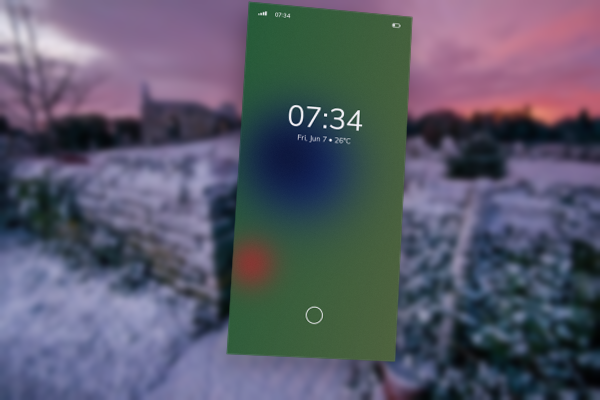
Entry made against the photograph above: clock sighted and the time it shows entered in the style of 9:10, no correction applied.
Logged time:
7:34
